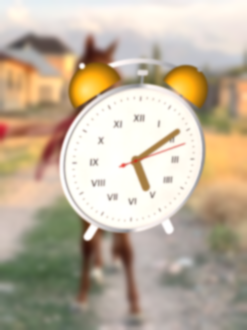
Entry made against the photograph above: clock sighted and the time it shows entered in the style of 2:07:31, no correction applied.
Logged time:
5:09:12
